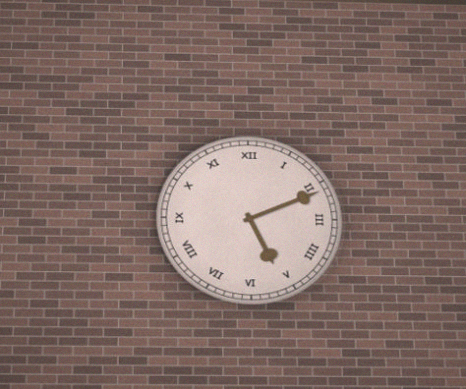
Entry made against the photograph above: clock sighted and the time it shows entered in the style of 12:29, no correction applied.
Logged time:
5:11
